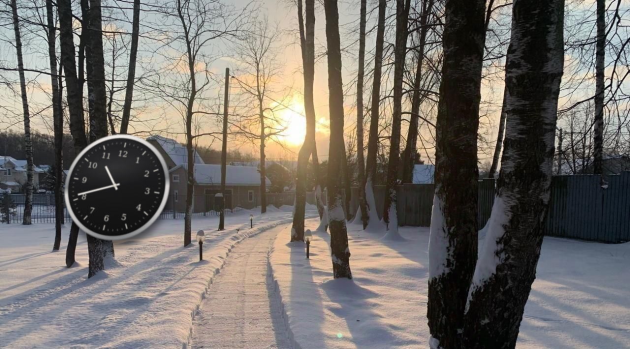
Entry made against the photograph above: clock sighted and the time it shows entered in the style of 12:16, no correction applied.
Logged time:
10:41
